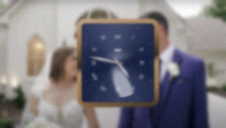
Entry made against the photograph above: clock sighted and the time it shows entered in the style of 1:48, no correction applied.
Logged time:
4:47
